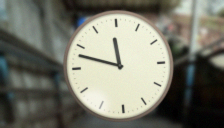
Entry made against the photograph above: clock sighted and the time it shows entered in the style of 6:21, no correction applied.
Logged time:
11:48
